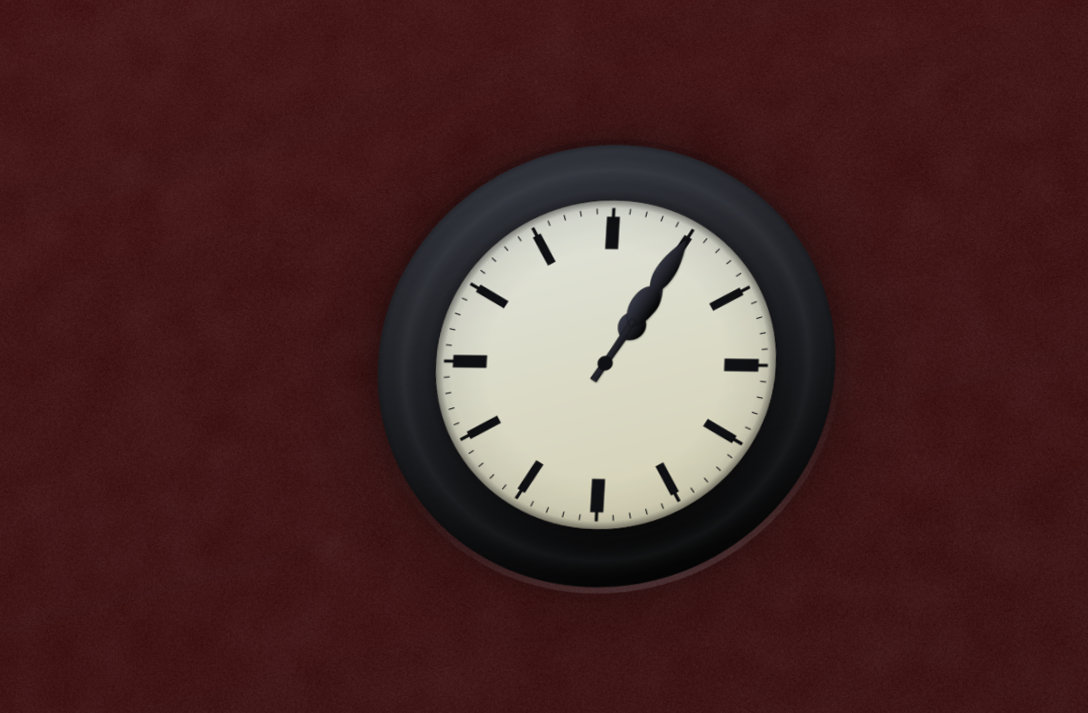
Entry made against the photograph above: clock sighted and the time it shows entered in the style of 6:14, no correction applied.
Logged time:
1:05
